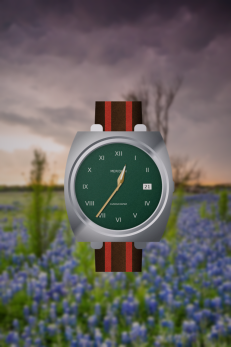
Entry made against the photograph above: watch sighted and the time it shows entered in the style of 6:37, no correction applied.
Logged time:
12:36
